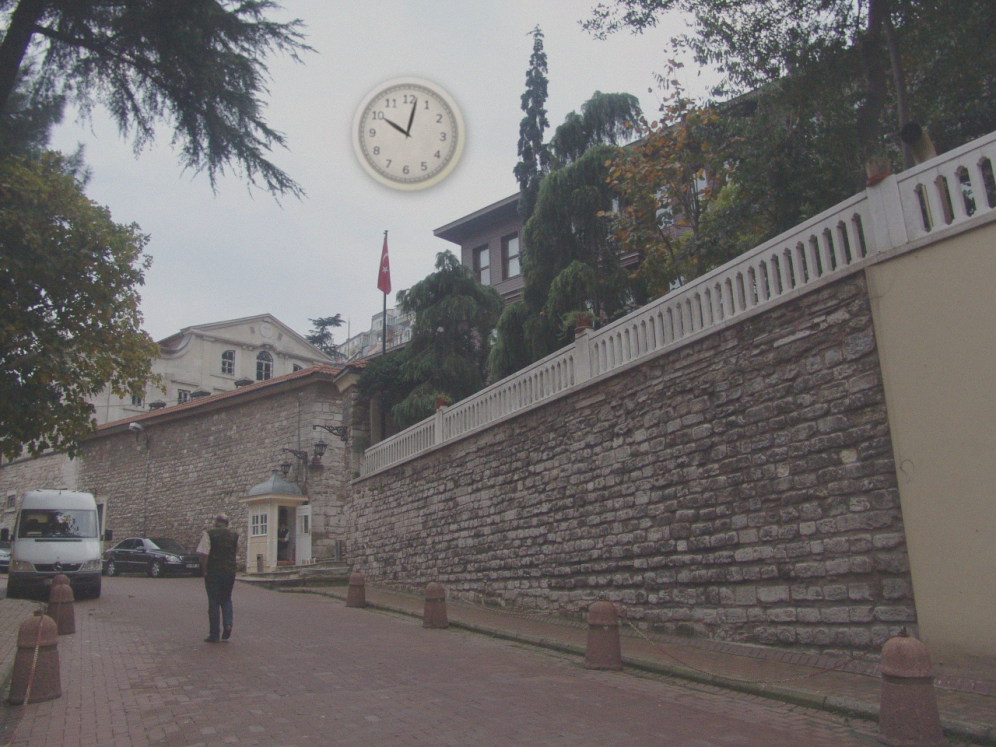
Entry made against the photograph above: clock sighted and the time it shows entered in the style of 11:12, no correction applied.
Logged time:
10:02
